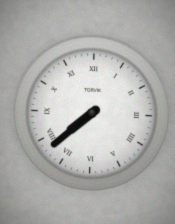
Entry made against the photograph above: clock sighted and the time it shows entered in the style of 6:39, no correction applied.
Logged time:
7:38
